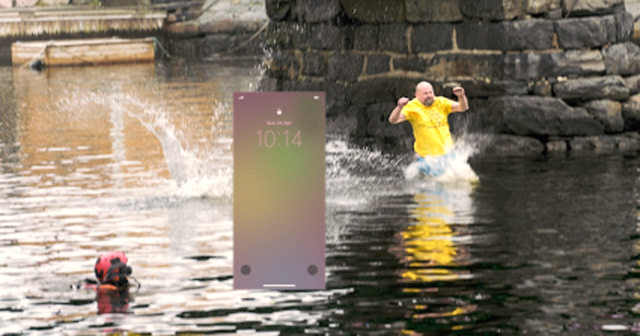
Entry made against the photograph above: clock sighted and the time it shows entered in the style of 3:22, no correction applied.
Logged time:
10:14
